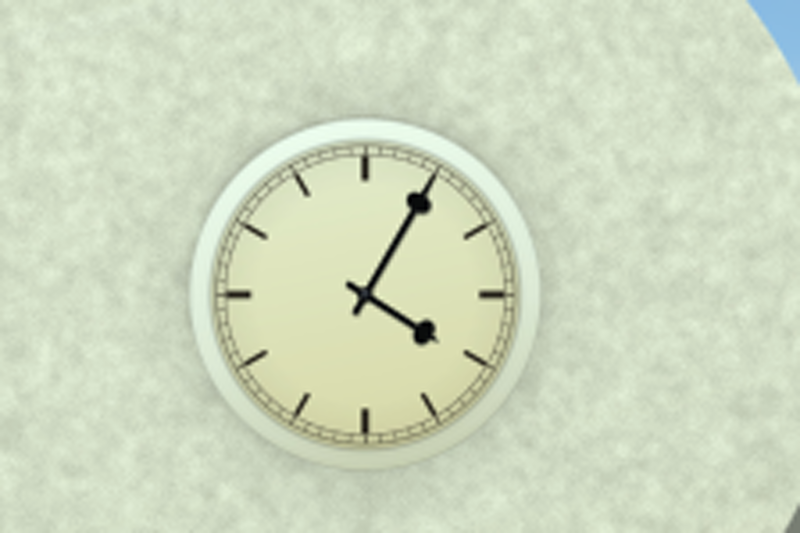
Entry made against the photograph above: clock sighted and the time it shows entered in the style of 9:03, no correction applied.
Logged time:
4:05
